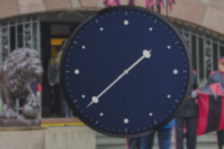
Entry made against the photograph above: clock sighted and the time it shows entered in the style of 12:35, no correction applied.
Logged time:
1:38
